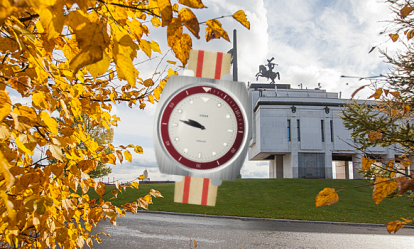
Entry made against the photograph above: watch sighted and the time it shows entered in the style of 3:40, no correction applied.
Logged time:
9:47
